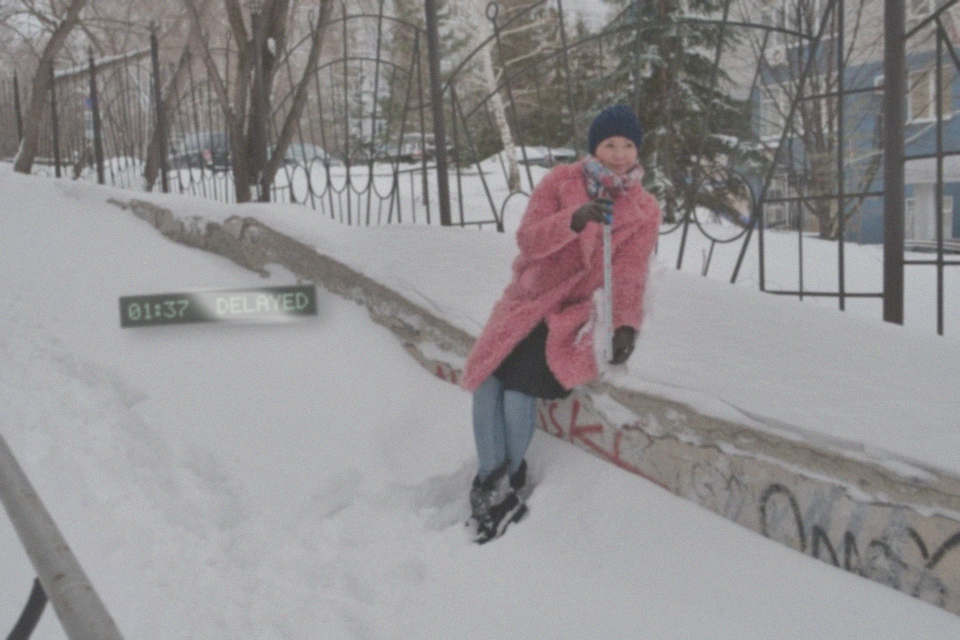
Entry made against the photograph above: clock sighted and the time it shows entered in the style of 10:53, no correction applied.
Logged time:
1:37
